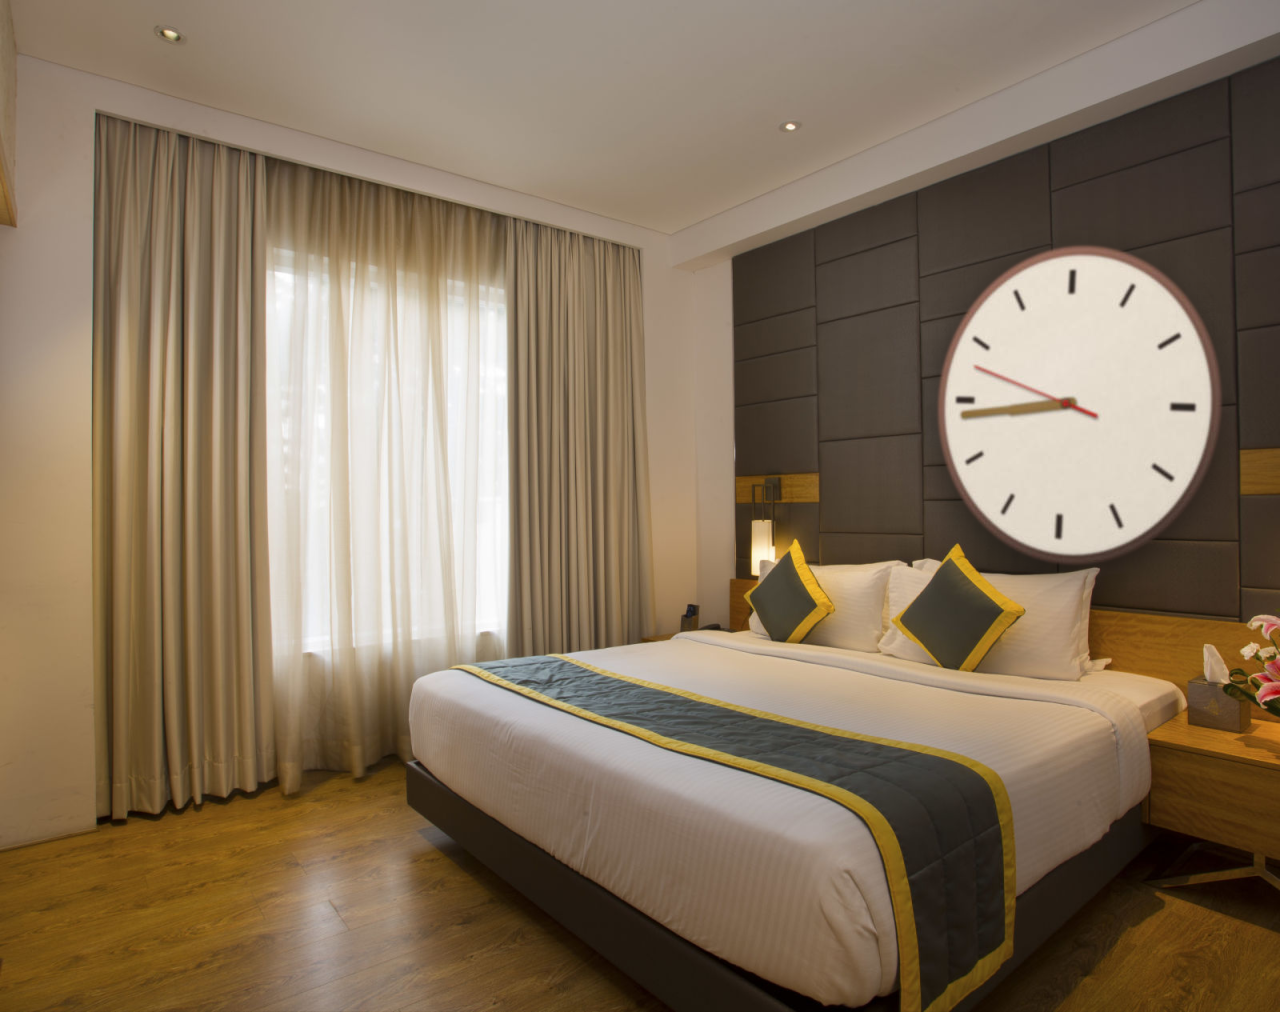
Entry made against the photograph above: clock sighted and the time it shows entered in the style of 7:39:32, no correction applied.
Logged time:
8:43:48
